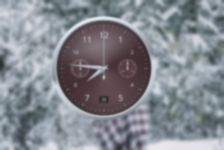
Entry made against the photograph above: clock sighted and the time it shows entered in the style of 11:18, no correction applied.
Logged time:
7:46
